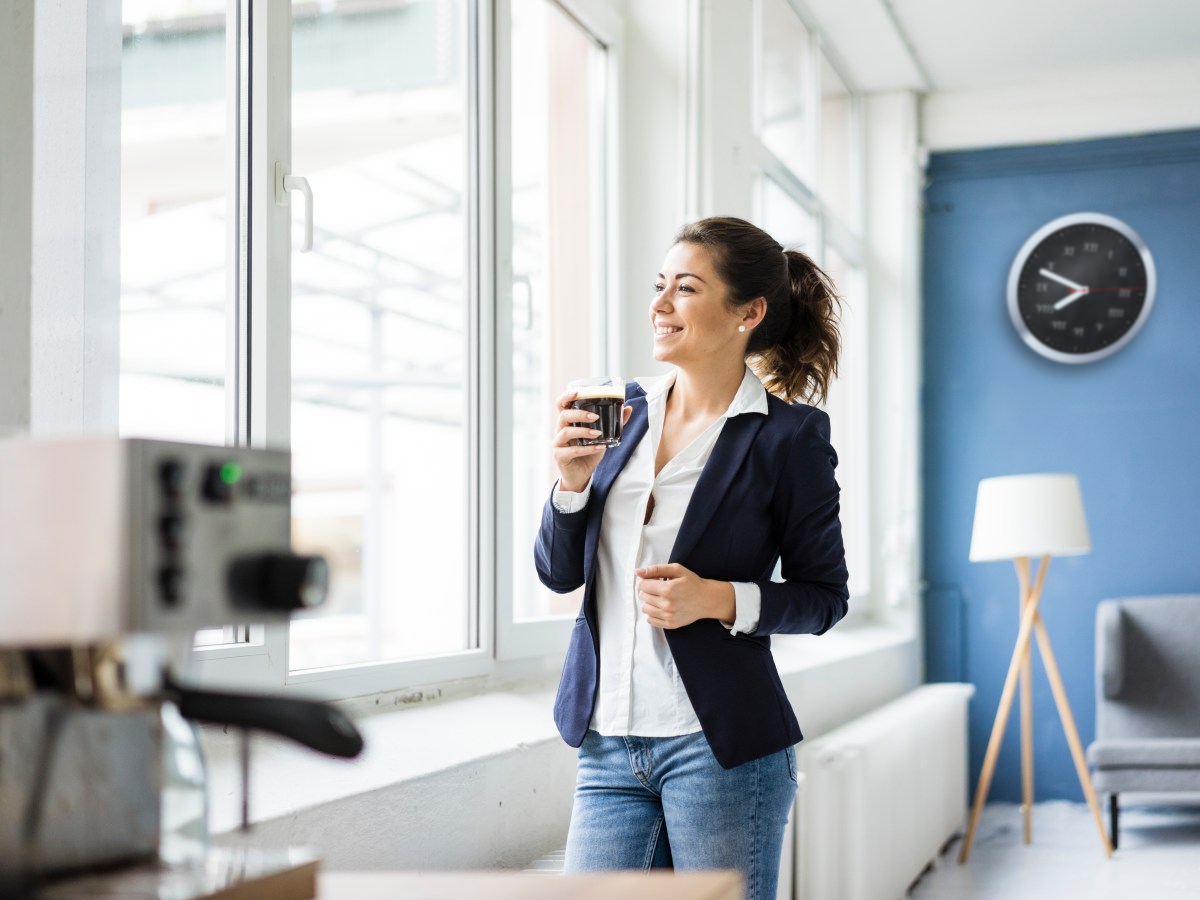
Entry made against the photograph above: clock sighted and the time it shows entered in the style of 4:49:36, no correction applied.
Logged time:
7:48:14
